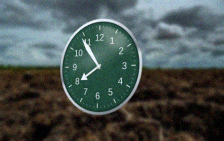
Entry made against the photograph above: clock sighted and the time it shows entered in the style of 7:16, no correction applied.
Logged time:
7:54
